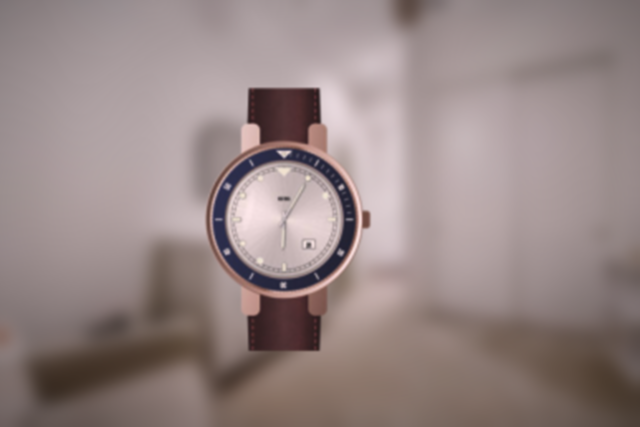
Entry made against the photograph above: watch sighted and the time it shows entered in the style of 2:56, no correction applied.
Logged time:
6:05
